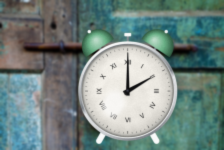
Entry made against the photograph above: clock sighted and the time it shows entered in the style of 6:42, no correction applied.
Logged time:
2:00
